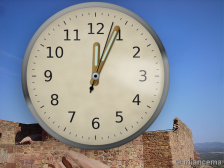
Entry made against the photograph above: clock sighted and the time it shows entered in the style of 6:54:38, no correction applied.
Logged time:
12:04:03
